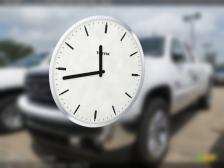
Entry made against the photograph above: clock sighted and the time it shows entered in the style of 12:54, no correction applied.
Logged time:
11:43
